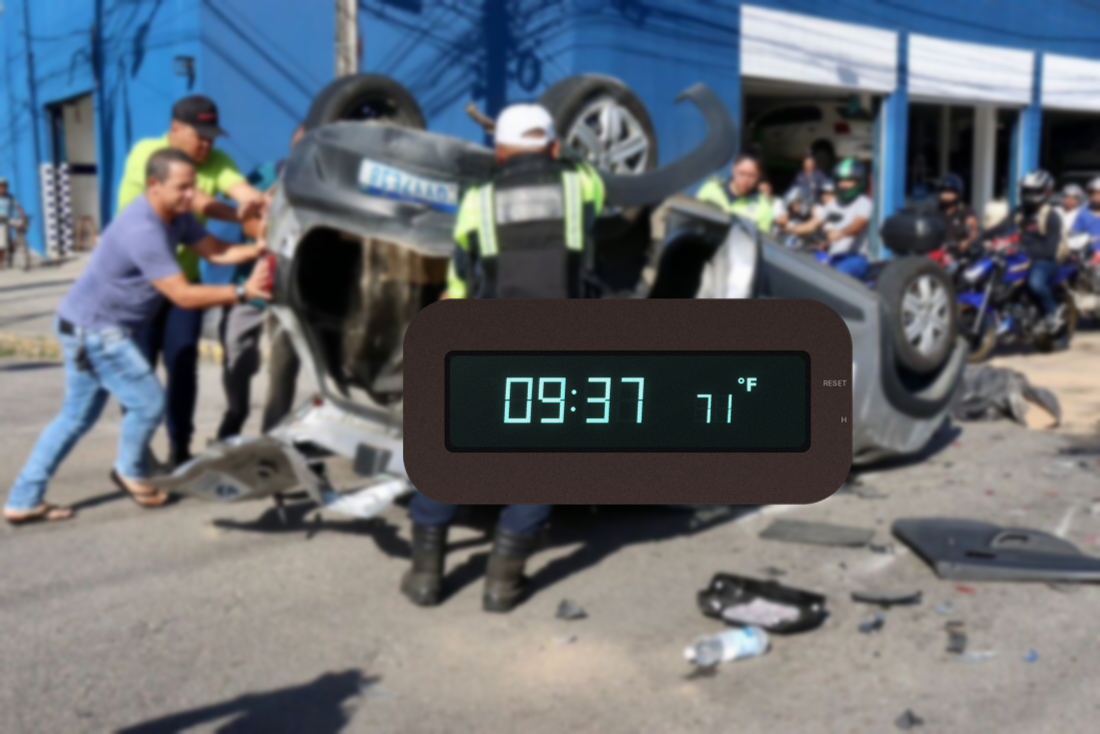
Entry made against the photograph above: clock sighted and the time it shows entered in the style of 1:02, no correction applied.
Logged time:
9:37
